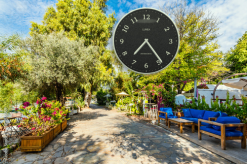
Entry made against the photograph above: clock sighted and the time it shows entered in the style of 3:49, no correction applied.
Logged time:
7:24
